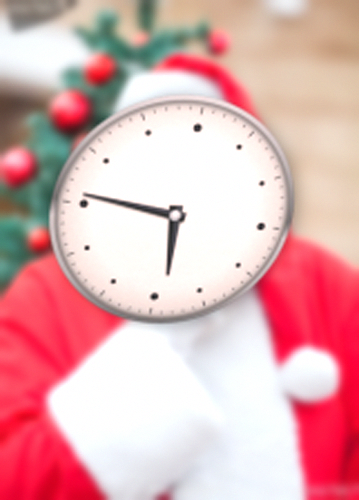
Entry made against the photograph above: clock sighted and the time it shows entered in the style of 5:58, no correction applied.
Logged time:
5:46
